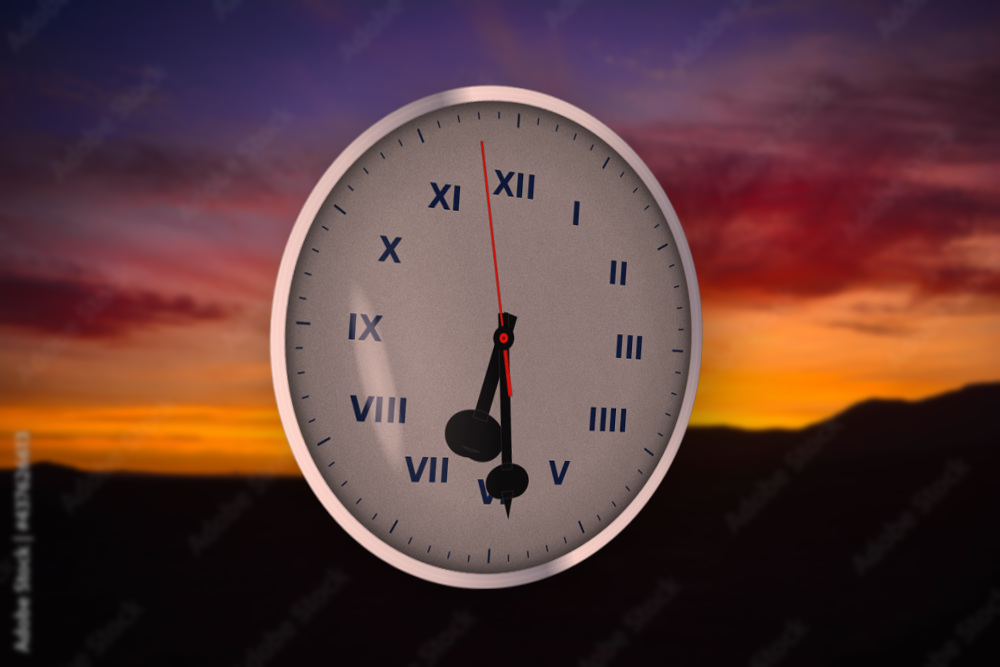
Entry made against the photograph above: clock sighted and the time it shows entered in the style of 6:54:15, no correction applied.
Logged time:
6:28:58
